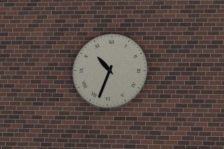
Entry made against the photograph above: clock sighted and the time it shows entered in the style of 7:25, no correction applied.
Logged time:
10:33
